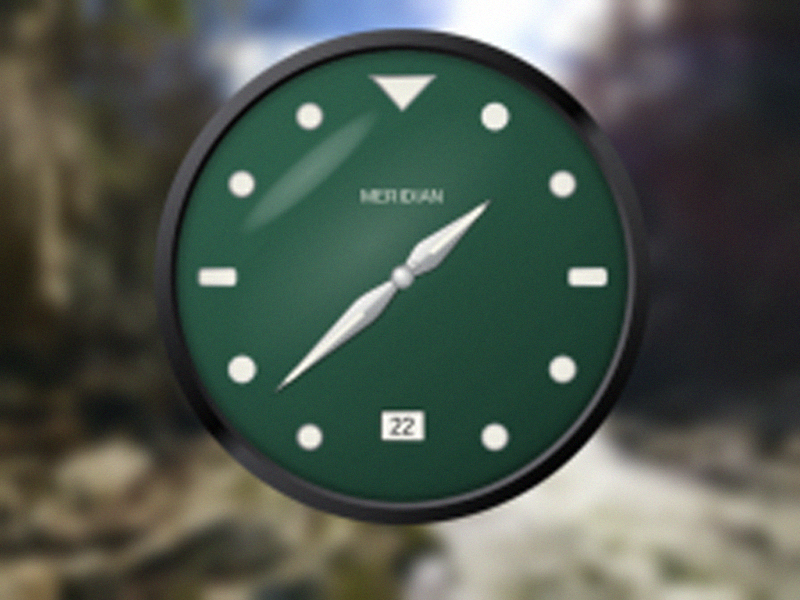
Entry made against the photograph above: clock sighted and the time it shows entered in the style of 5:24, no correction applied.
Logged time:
1:38
